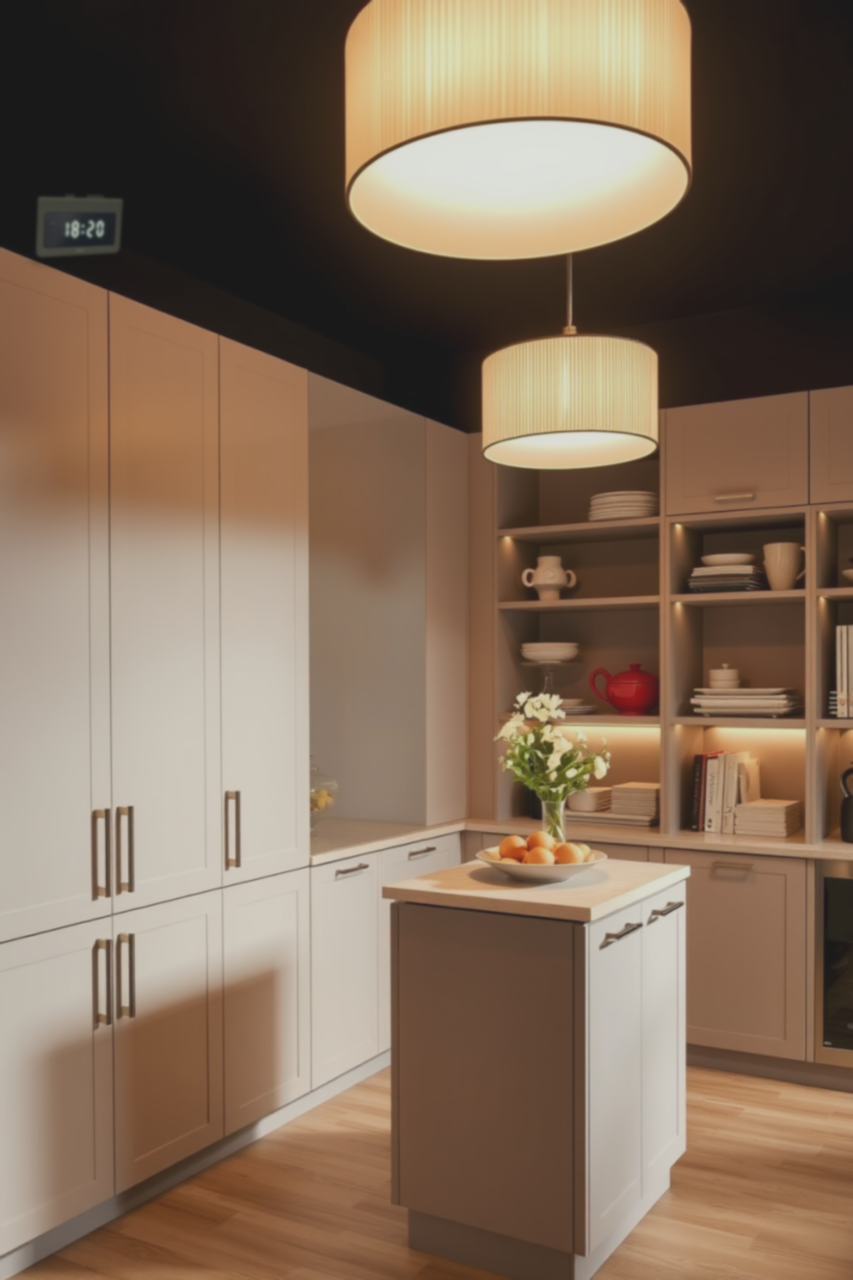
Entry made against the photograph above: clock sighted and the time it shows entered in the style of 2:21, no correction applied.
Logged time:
18:20
